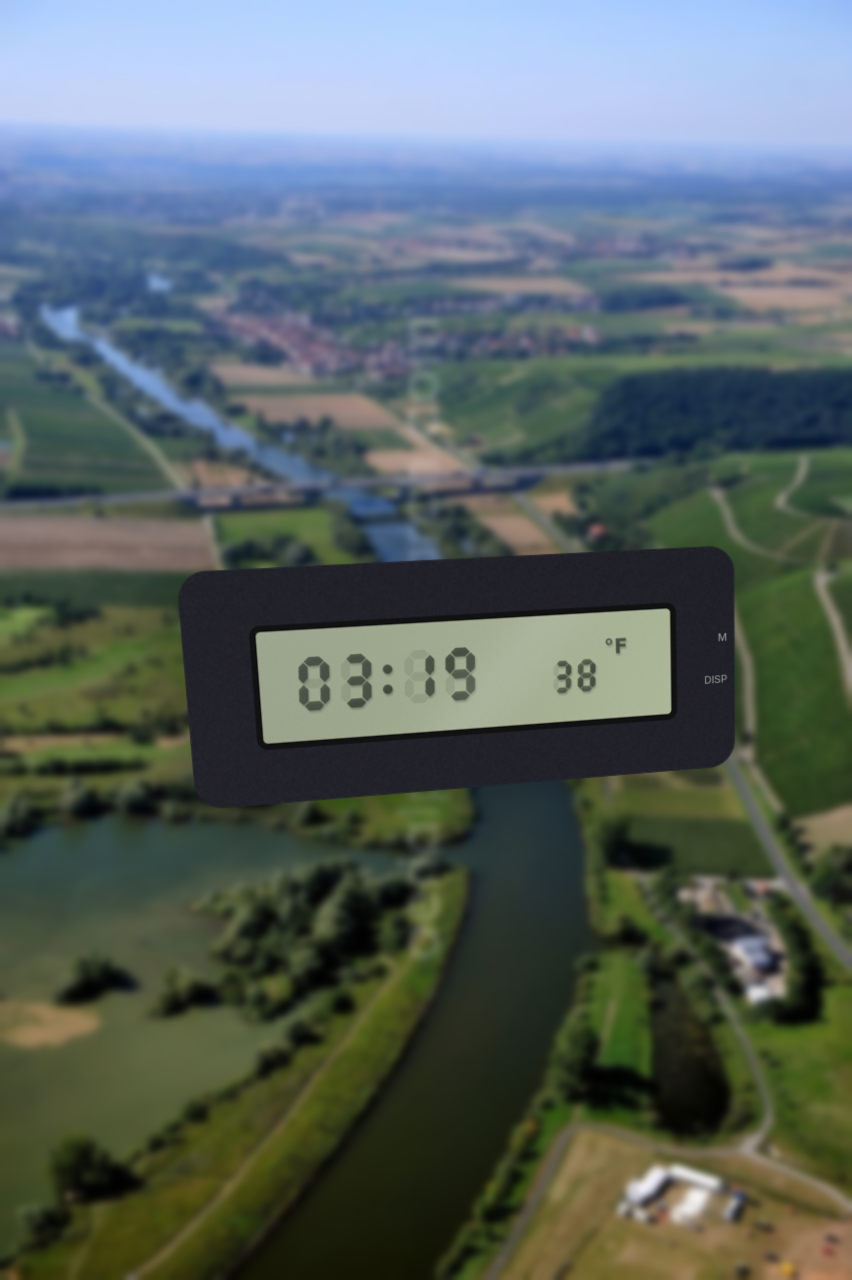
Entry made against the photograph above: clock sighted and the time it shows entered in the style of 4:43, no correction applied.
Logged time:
3:19
